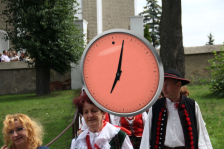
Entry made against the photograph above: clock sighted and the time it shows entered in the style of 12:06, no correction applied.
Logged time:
7:03
